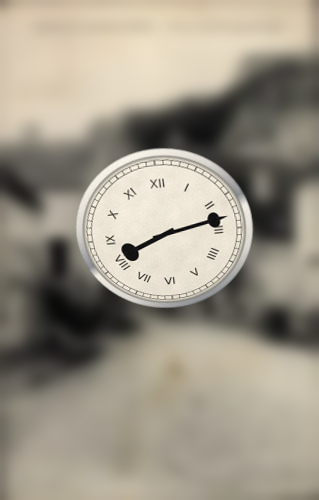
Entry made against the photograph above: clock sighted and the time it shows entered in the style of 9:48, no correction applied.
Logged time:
8:13
